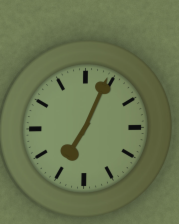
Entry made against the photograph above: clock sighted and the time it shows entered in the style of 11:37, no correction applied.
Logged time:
7:04
